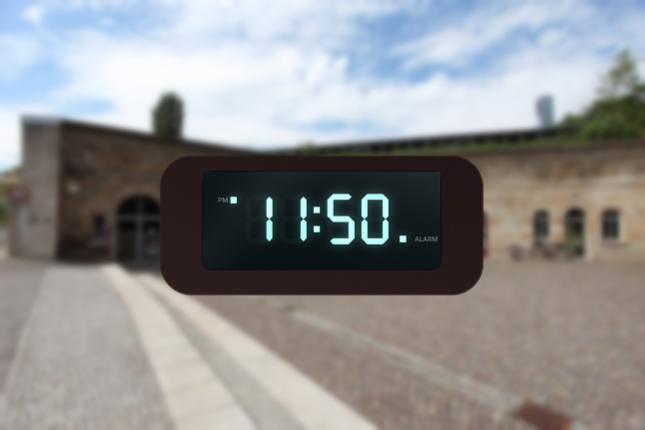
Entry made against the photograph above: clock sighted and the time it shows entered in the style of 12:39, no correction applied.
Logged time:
11:50
